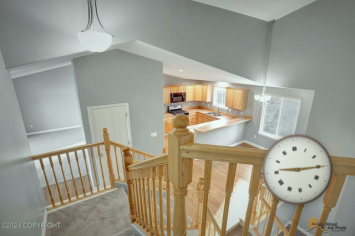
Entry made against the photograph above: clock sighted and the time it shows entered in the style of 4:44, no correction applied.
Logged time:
9:15
